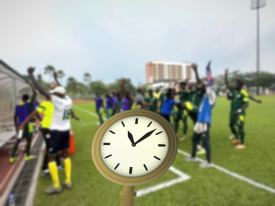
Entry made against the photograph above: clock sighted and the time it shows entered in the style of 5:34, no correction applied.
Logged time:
11:08
